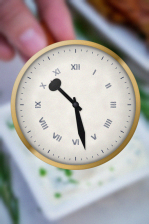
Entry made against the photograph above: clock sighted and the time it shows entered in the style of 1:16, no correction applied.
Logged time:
10:28
